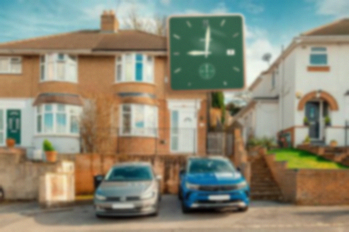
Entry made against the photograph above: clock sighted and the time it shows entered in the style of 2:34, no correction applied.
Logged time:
9:01
